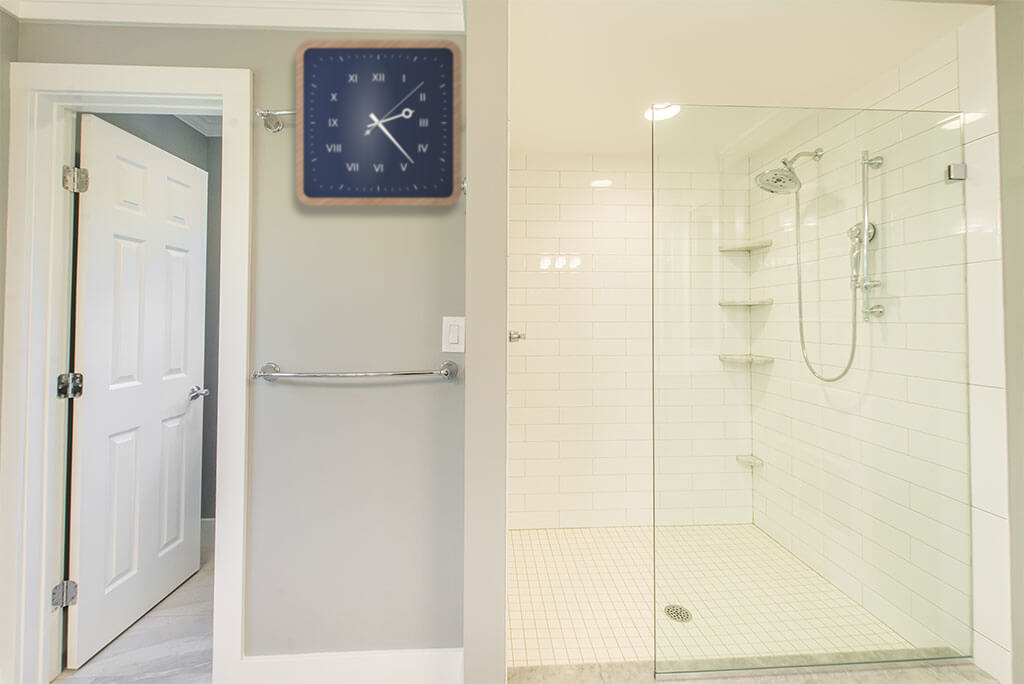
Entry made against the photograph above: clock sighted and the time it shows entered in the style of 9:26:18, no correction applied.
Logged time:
2:23:08
